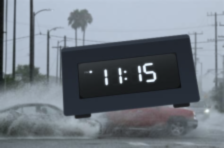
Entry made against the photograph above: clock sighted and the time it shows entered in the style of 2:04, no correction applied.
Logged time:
11:15
